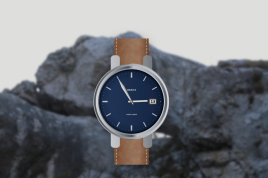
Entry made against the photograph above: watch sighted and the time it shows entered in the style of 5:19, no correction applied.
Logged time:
2:55
